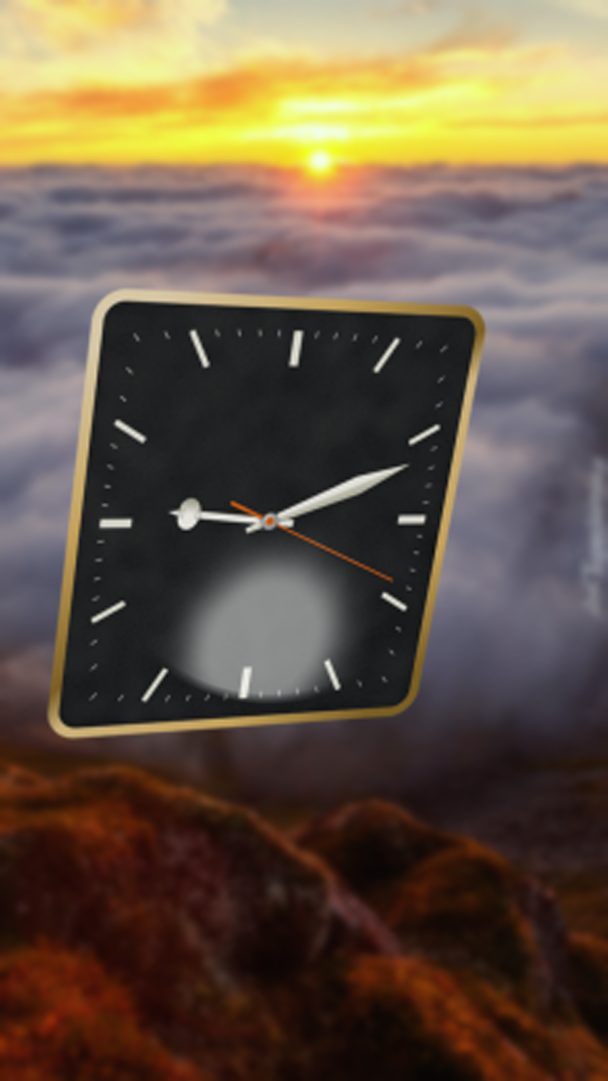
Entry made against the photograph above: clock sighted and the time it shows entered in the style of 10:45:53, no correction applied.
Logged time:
9:11:19
